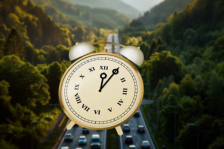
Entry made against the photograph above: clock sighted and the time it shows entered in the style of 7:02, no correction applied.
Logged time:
12:05
